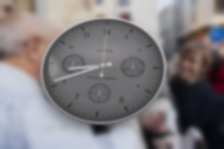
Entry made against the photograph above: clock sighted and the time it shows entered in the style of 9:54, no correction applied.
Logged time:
8:41
